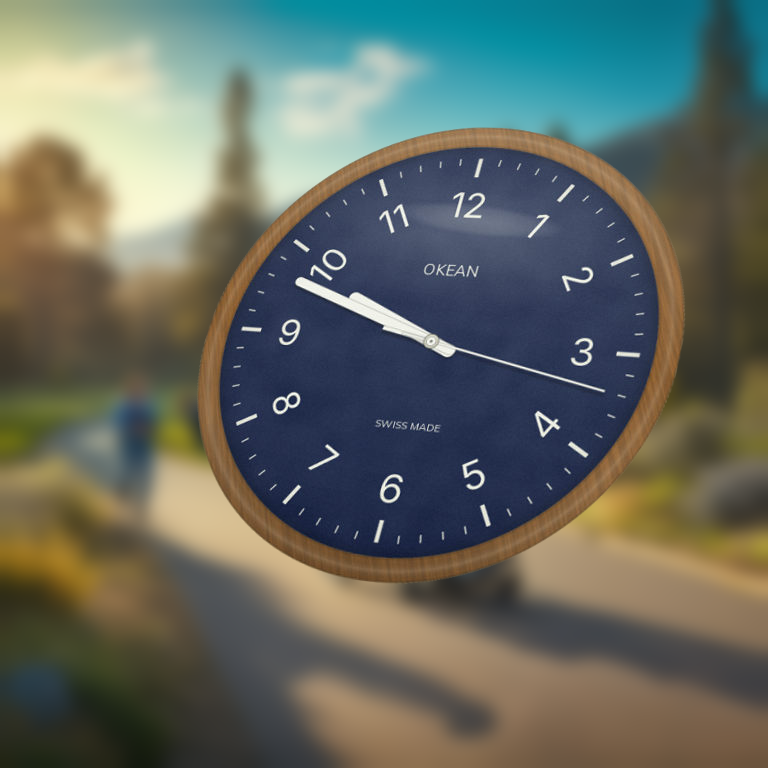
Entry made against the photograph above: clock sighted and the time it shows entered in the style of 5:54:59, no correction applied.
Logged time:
9:48:17
